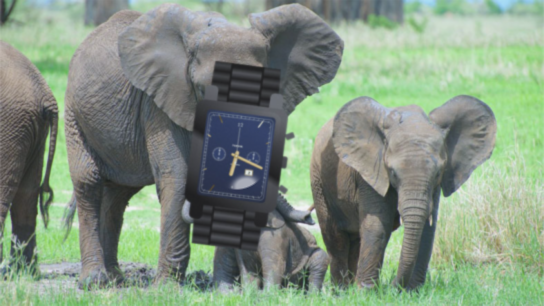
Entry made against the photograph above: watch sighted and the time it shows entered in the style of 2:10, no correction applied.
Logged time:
6:18
